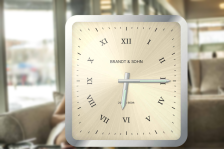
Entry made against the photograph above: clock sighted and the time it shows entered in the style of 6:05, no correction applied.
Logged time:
6:15
